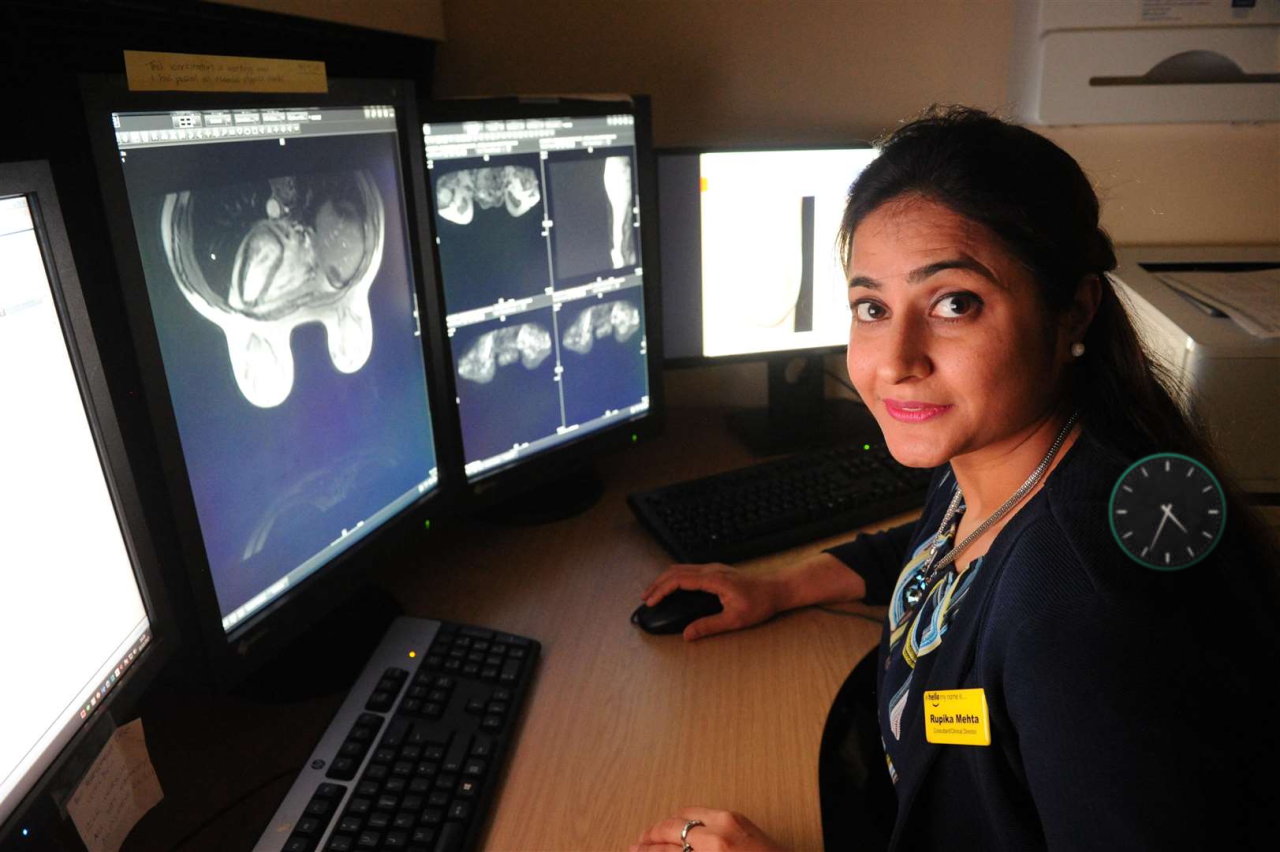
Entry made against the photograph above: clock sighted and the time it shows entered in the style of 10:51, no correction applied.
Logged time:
4:34
